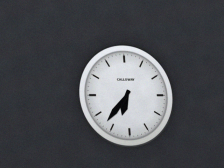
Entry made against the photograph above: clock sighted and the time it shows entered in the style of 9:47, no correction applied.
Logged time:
6:37
